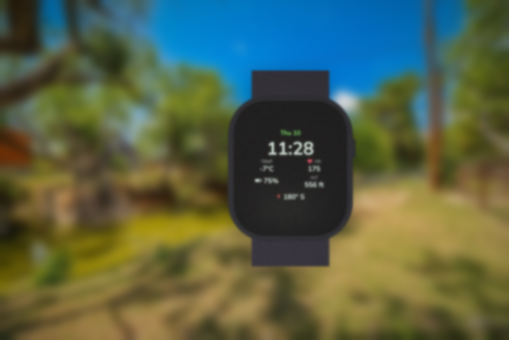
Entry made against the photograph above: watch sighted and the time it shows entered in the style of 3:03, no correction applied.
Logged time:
11:28
